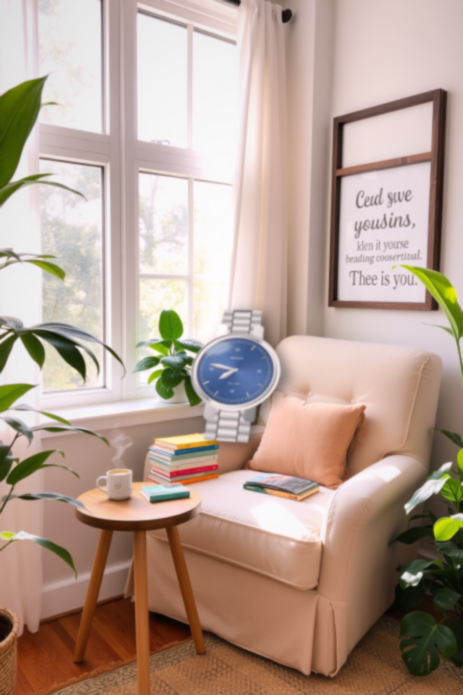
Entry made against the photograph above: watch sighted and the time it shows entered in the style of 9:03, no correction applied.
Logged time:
7:47
